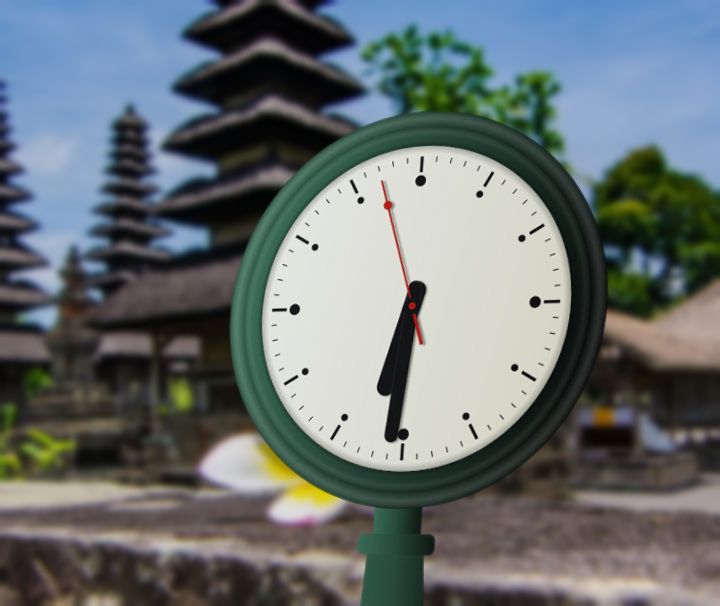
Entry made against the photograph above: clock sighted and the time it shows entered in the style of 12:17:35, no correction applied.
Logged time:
6:30:57
